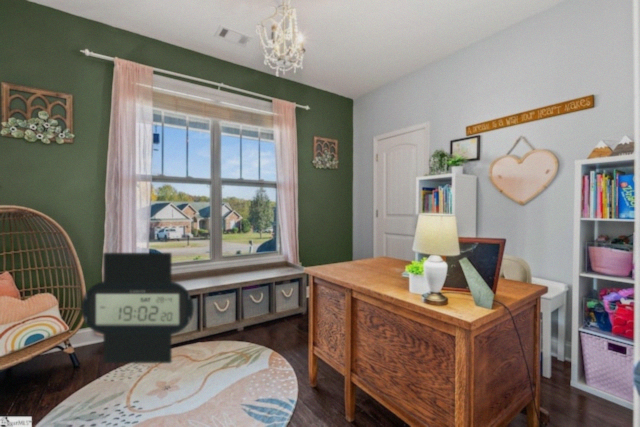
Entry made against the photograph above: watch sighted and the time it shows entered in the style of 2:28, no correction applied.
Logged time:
19:02
